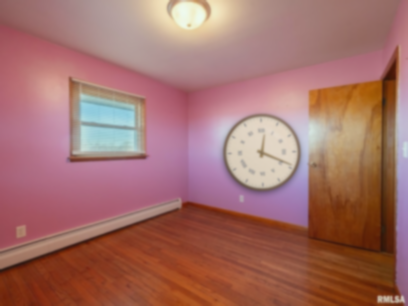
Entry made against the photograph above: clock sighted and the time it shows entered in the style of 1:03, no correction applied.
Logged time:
12:19
